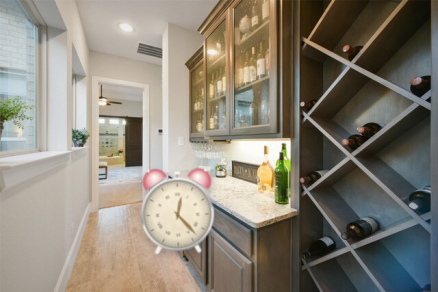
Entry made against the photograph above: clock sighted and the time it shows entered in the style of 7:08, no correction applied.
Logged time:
12:23
